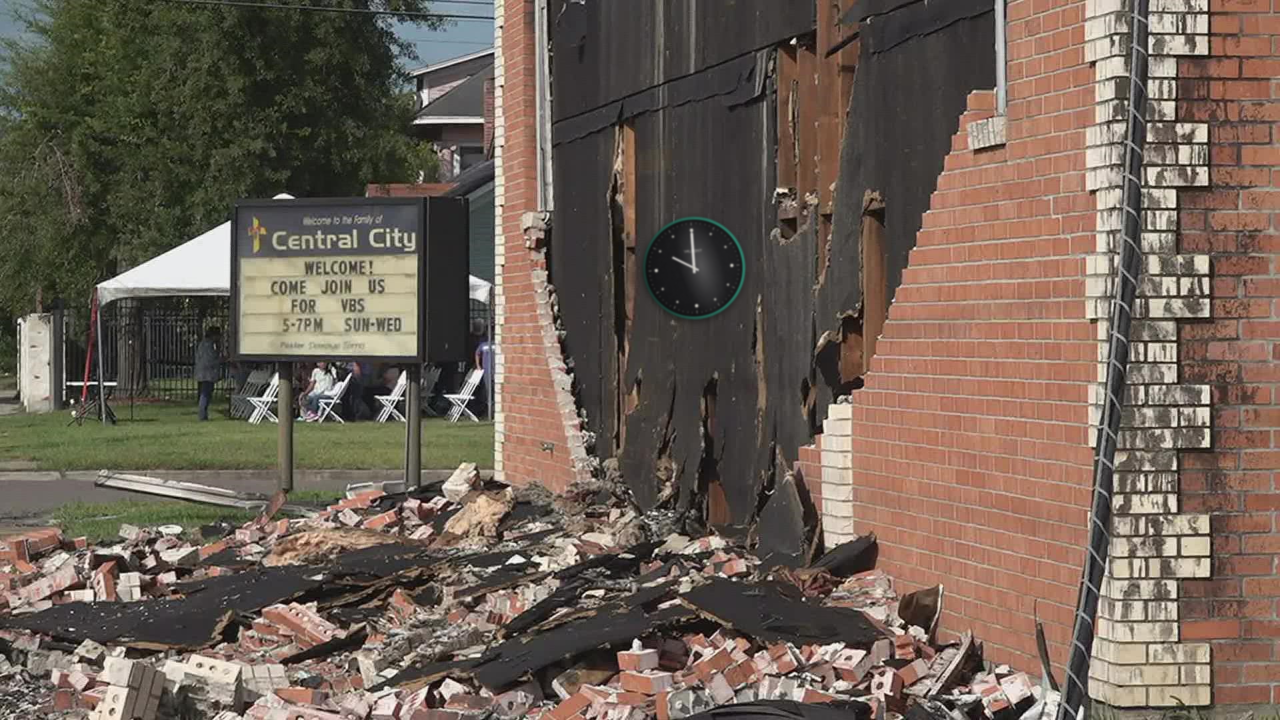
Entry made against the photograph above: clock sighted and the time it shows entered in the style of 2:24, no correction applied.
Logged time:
10:00
